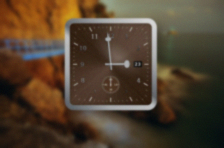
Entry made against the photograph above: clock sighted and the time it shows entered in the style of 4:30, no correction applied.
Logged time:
2:59
